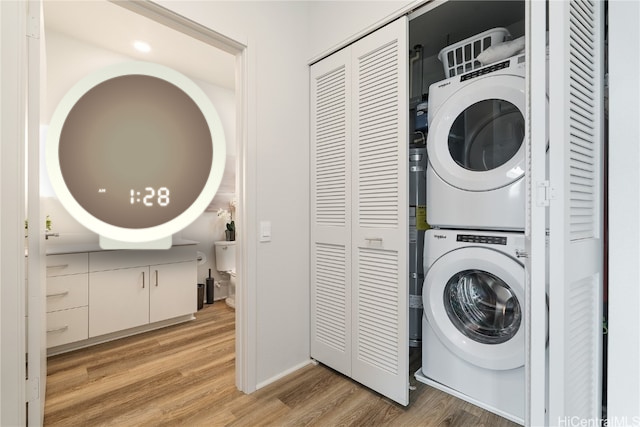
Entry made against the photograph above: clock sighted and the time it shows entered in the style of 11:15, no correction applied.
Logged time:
1:28
